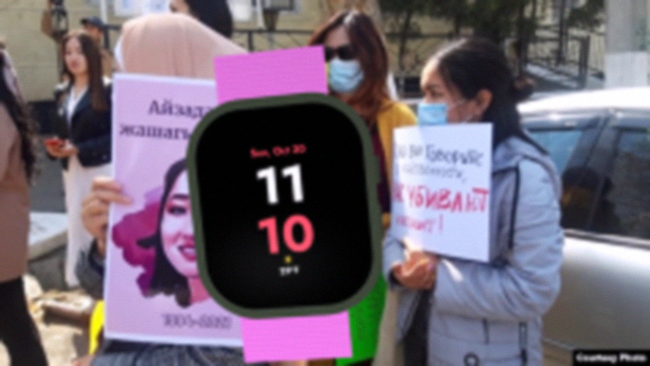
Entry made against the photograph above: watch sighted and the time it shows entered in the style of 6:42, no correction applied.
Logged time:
11:10
